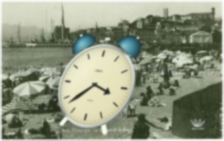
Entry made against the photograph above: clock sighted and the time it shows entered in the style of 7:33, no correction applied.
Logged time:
3:38
